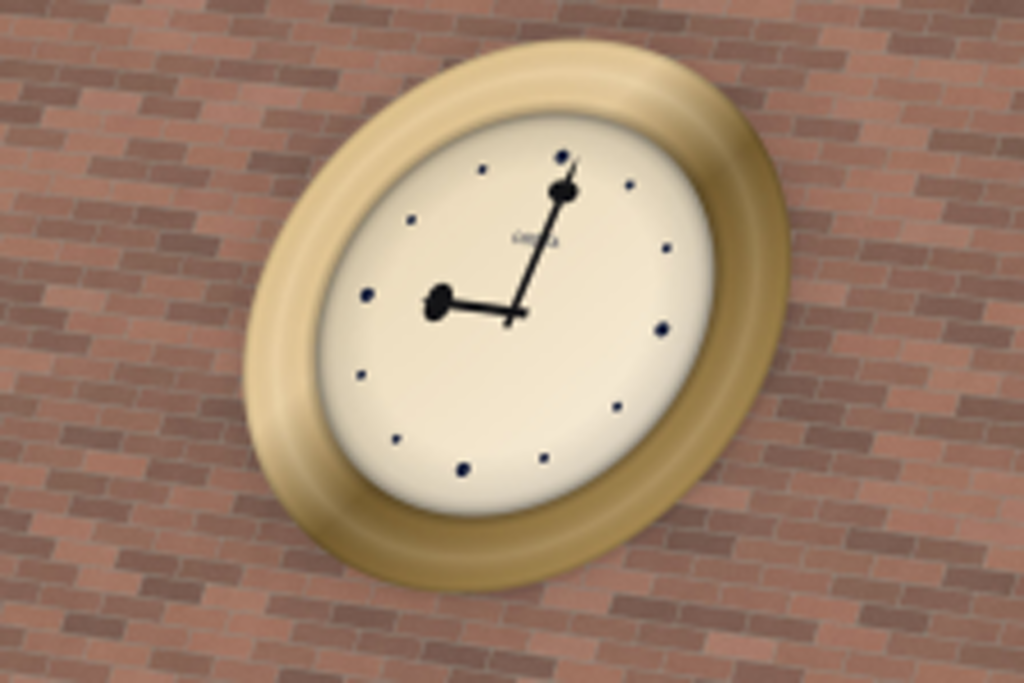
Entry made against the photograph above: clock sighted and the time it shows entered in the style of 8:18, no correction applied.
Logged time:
9:01
